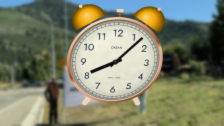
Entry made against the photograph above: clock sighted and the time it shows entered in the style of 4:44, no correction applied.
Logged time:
8:07
